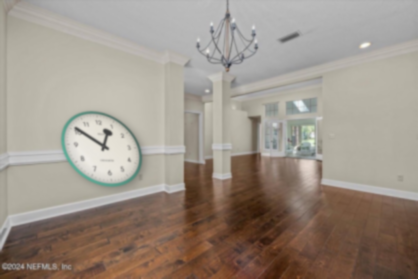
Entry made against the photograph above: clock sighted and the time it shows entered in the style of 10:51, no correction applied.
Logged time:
12:51
